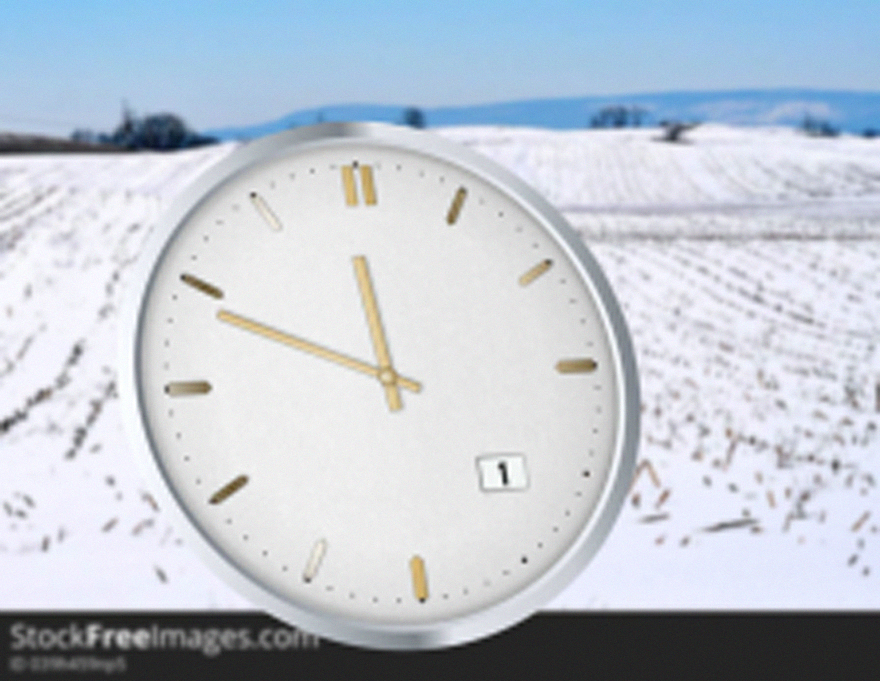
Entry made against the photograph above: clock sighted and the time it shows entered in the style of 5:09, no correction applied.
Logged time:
11:49
